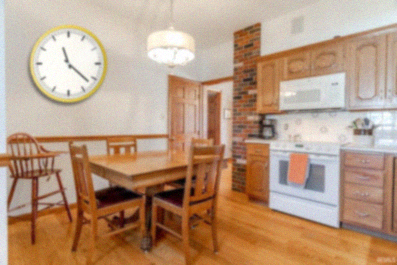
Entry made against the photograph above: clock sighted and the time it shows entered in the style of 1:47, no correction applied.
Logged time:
11:22
